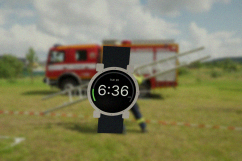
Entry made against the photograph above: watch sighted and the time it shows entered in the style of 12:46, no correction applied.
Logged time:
6:36
